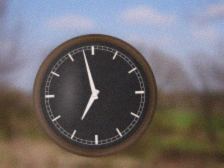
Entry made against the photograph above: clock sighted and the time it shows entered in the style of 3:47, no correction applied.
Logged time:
6:58
